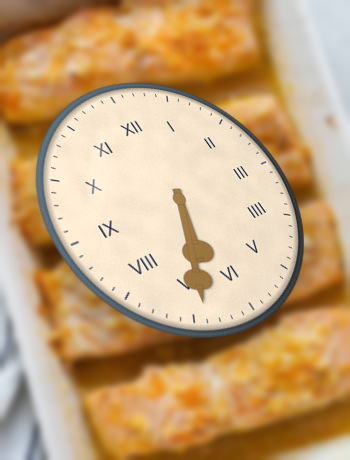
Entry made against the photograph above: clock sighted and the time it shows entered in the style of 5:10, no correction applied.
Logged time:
6:34
